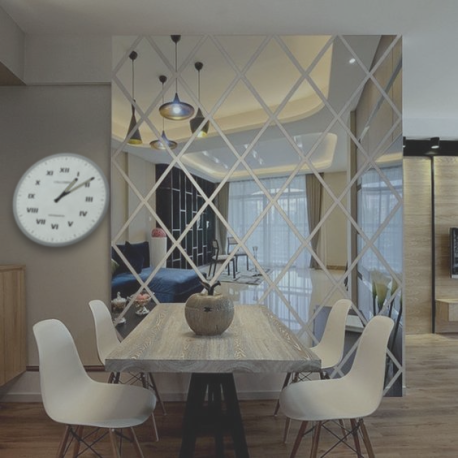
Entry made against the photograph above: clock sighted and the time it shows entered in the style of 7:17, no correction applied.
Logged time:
1:09
